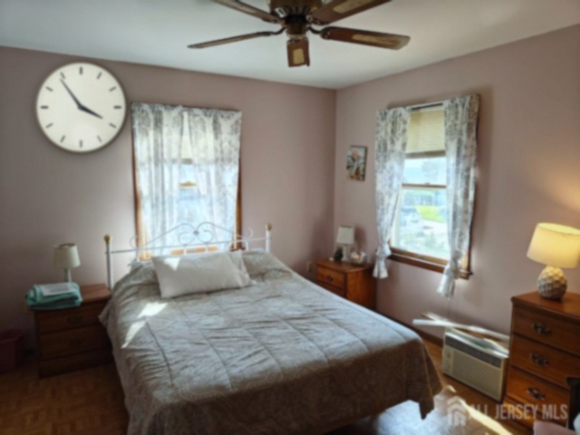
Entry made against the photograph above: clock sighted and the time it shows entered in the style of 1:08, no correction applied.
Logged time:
3:54
